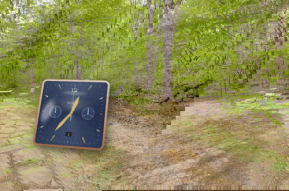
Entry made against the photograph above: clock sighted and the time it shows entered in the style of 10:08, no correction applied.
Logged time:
12:36
